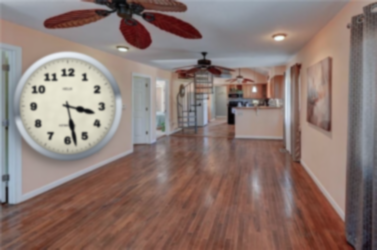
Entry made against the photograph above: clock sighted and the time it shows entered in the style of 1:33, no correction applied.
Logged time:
3:28
